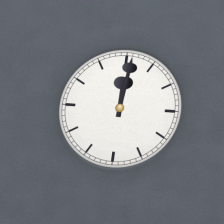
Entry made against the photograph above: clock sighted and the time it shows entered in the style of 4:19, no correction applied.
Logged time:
12:01
